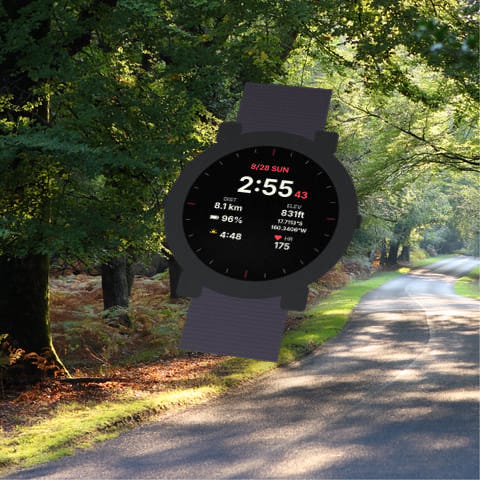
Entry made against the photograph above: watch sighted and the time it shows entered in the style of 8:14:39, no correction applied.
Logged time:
2:55:43
